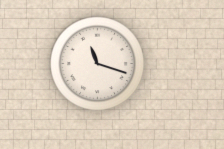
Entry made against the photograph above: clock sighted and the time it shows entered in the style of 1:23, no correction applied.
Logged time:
11:18
